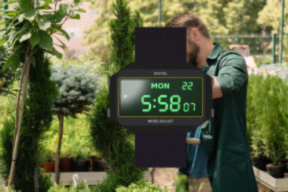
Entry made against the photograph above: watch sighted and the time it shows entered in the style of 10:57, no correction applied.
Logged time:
5:58
